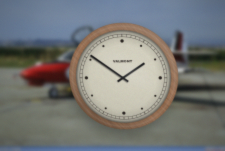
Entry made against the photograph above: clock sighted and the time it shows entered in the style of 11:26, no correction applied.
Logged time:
1:51
